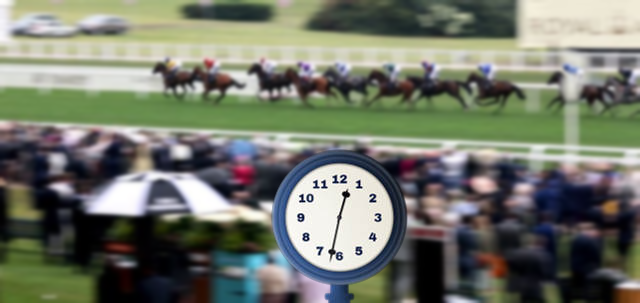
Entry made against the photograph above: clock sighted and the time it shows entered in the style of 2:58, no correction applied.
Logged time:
12:32
